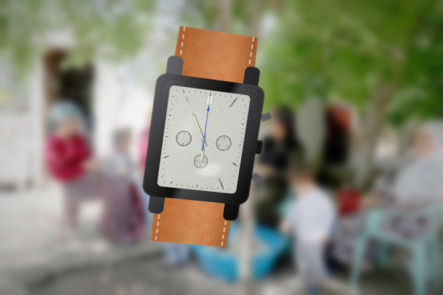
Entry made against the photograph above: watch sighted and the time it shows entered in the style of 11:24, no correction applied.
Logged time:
5:55
